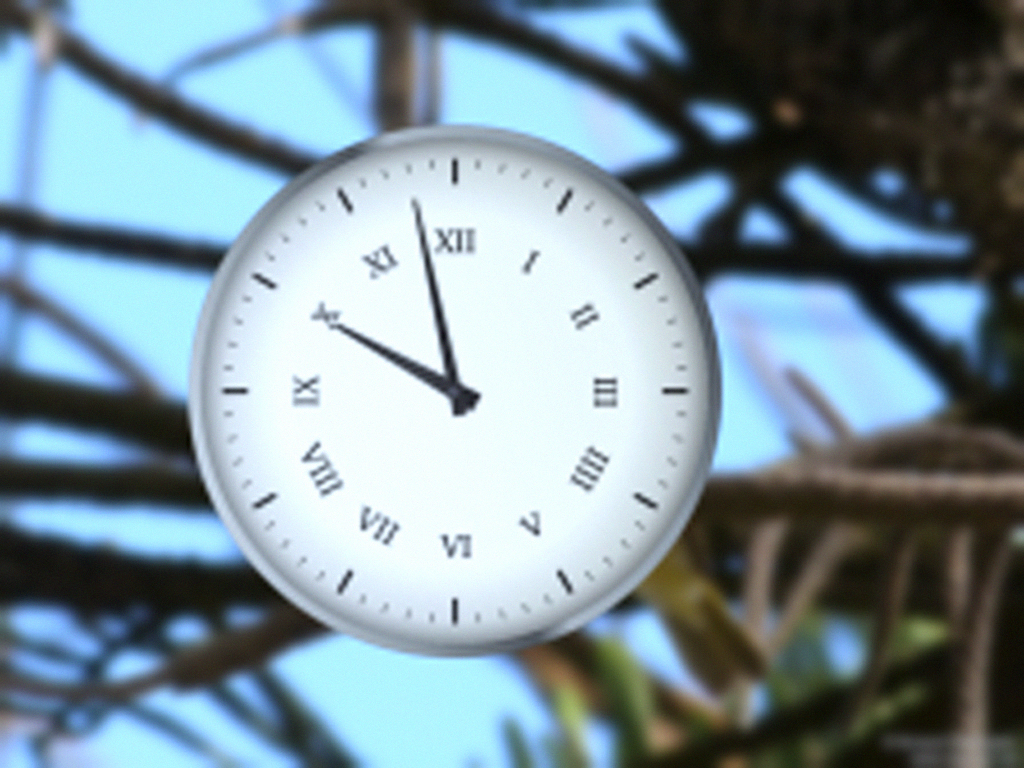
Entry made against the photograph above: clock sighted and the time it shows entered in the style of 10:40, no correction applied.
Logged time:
9:58
